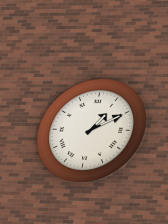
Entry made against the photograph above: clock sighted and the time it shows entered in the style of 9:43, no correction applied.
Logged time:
1:10
